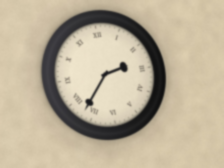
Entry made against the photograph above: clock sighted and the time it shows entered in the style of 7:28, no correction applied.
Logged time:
2:37
